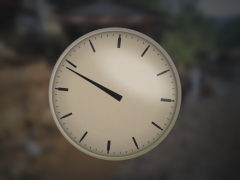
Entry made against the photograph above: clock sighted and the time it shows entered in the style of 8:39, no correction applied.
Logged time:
9:49
